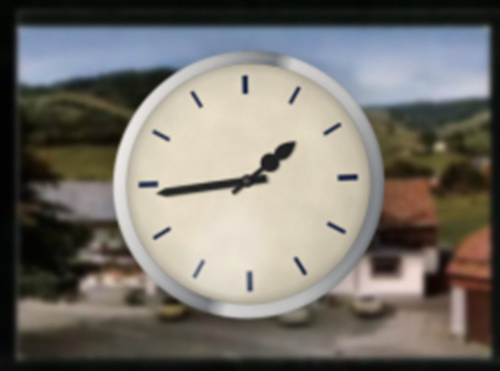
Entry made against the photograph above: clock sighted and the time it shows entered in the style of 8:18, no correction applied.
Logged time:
1:44
